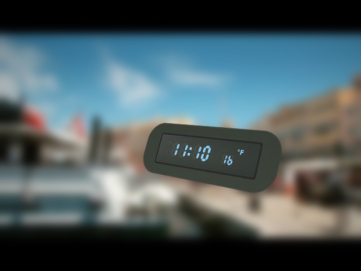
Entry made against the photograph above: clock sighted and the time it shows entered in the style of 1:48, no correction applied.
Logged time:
11:10
